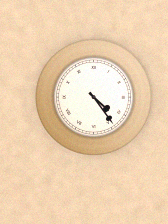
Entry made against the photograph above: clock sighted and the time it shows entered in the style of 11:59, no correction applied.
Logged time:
4:24
